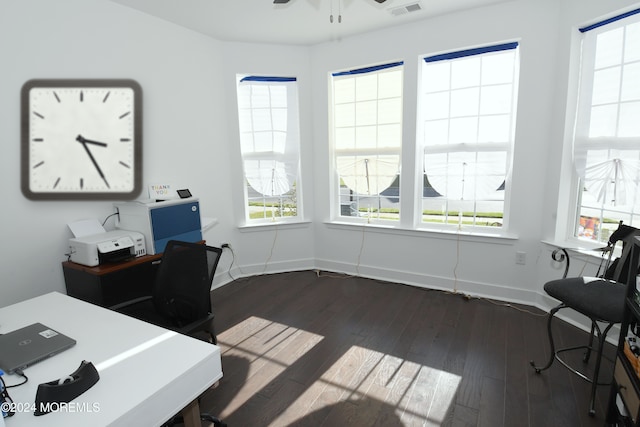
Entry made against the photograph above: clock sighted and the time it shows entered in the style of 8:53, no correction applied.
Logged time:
3:25
